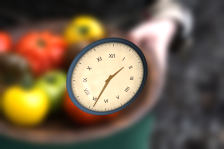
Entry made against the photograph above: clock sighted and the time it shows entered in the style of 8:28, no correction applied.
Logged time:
1:34
